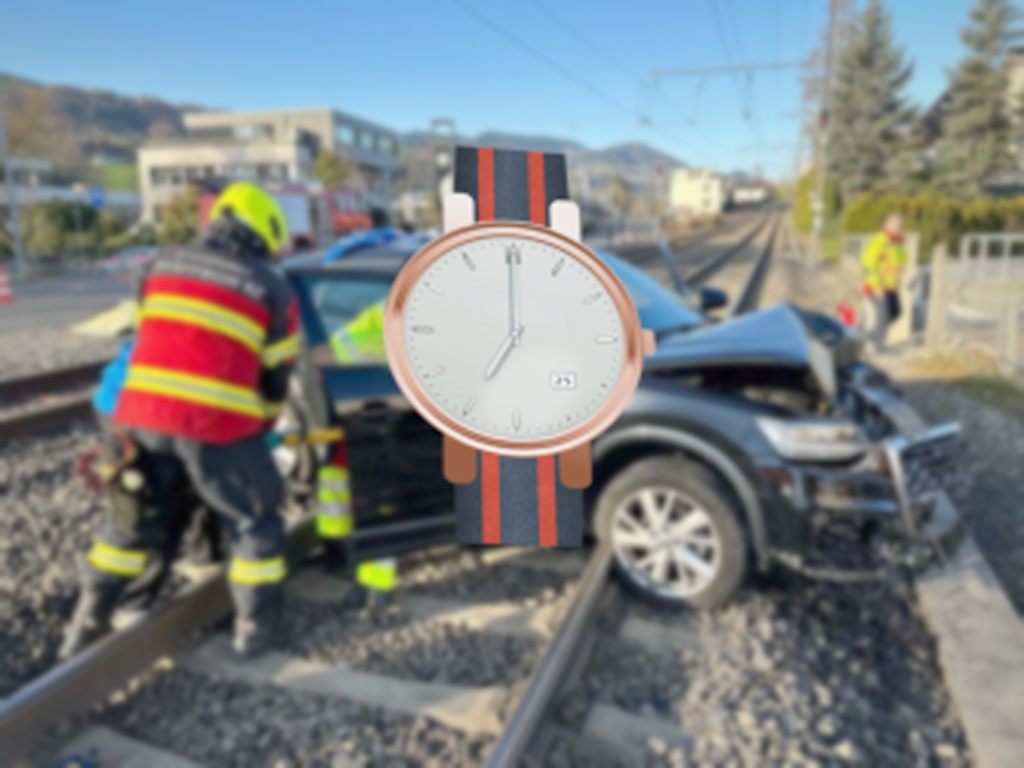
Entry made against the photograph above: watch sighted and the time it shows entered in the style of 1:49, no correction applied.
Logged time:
7:00
